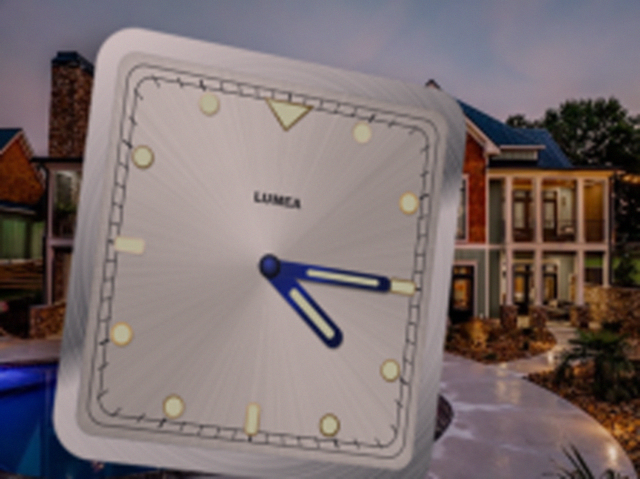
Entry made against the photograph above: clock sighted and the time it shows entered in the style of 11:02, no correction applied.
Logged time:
4:15
